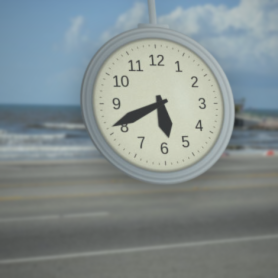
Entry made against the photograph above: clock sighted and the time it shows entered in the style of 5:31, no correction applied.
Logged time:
5:41
